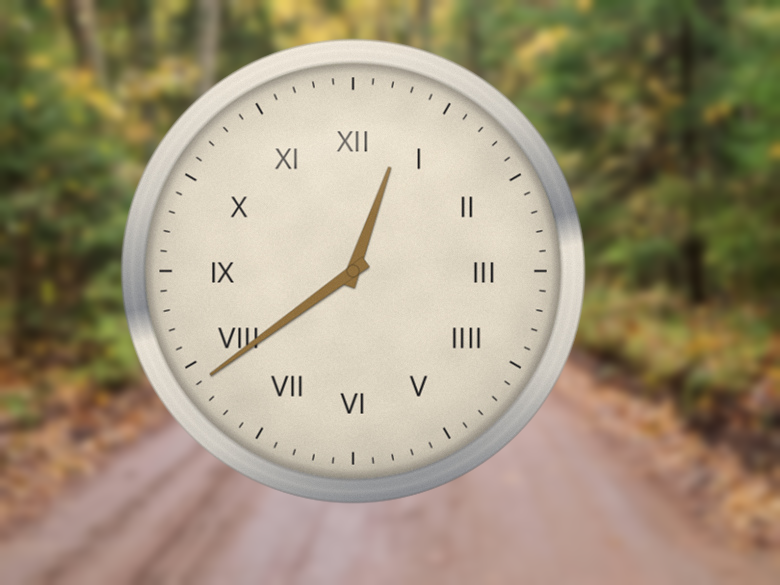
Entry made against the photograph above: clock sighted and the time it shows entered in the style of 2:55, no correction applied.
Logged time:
12:39
